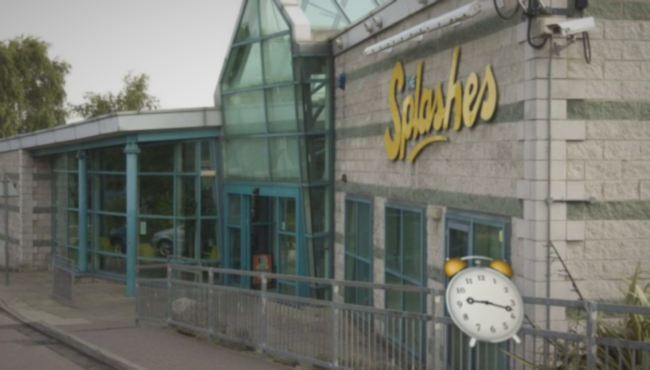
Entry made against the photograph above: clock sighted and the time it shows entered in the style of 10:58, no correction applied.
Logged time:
9:18
